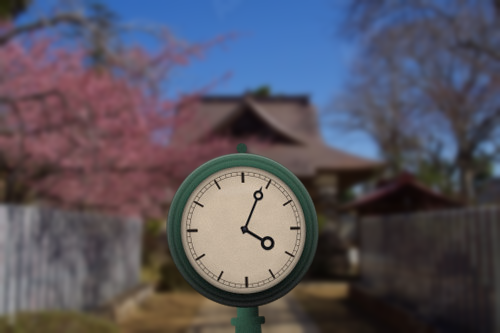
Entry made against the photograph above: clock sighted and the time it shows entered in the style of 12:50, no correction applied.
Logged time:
4:04
